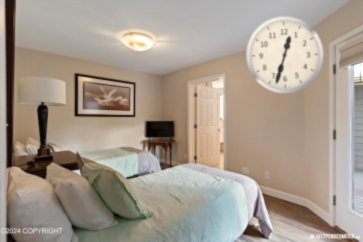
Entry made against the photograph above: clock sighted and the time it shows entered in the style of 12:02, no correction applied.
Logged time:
12:33
